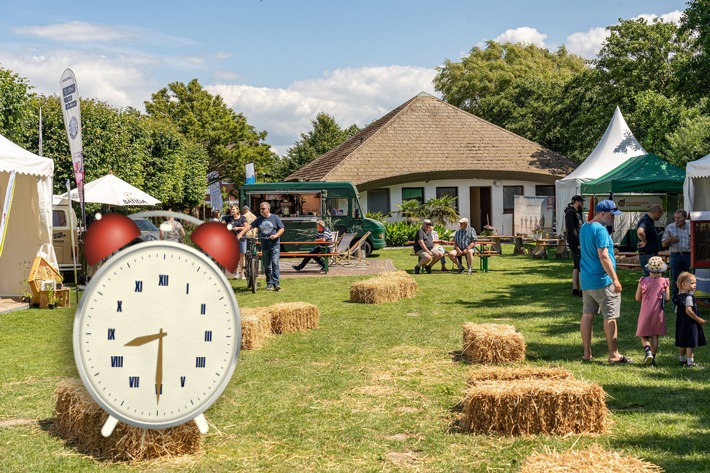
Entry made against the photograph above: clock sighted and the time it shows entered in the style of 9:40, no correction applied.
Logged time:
8:30
